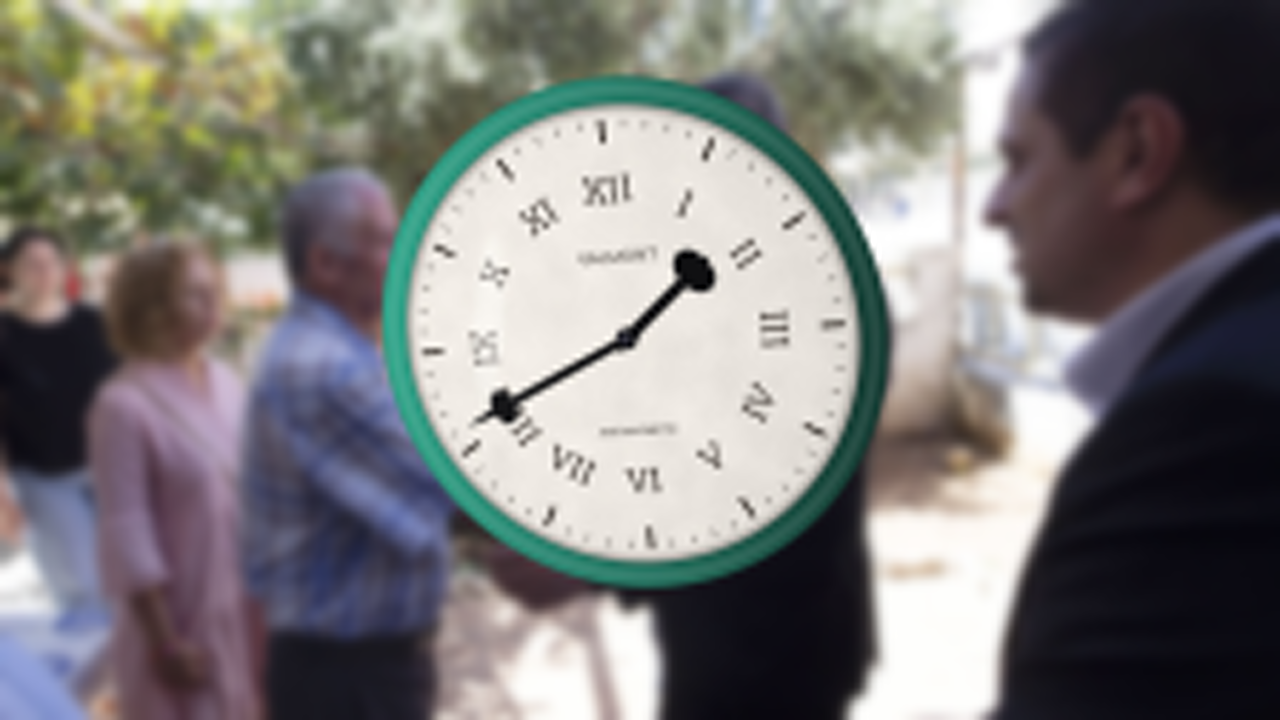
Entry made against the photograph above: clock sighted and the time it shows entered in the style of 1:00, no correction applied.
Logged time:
1:41
